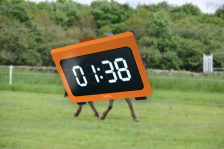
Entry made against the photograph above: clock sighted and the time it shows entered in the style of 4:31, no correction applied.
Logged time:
1:38
